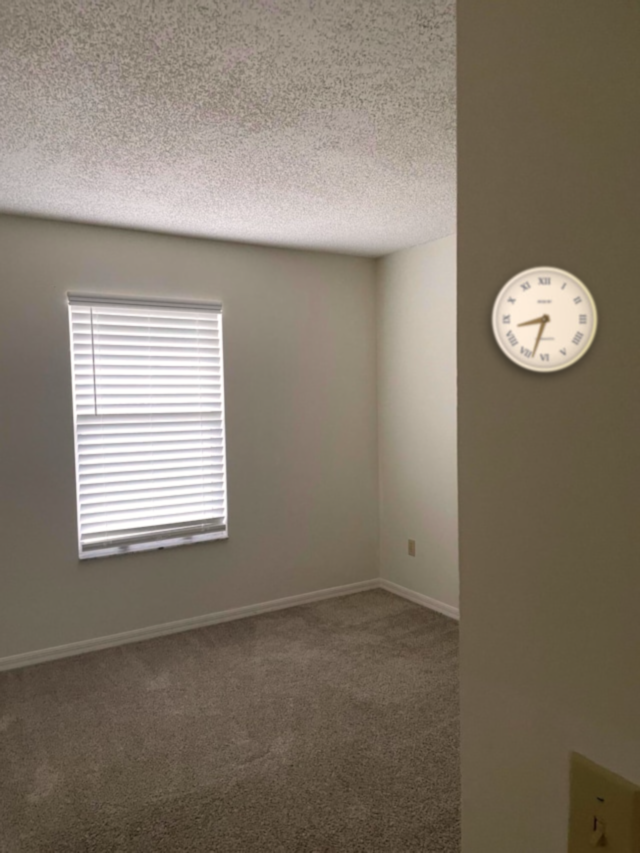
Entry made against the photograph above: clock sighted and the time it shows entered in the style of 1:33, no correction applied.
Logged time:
8:33
